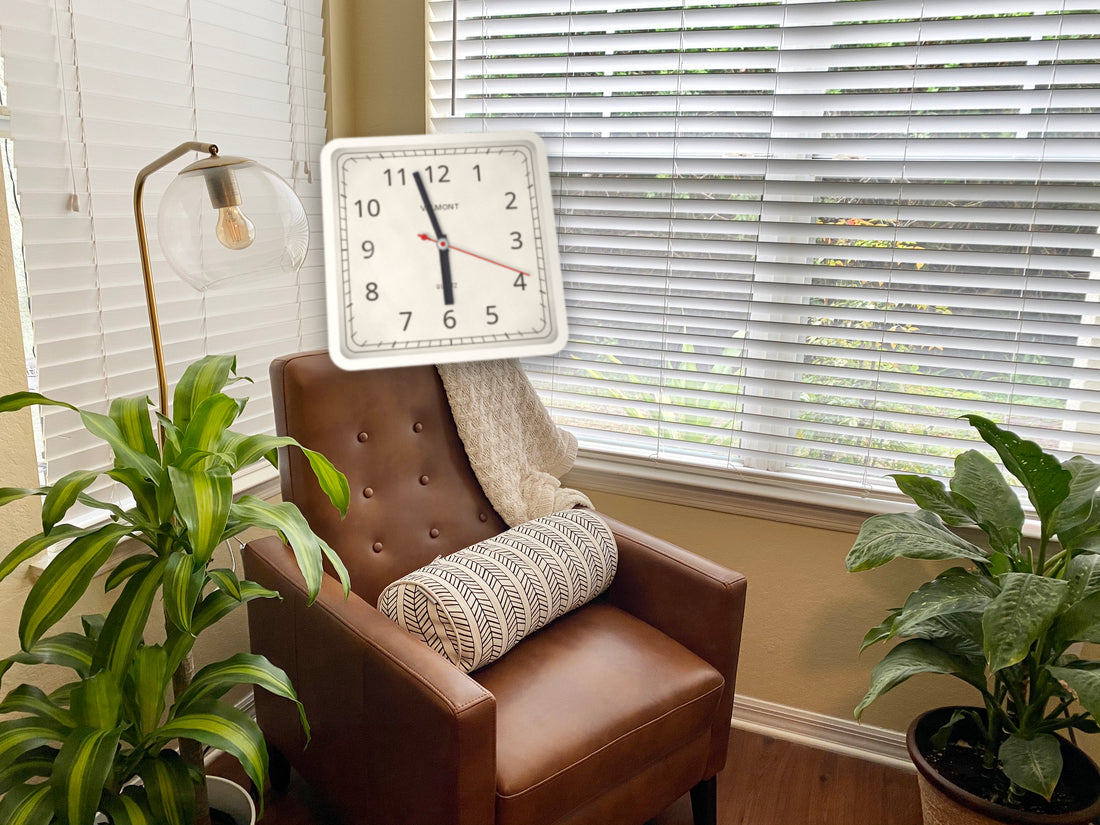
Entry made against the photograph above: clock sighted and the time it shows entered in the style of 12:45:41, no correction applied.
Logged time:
5:57:19
